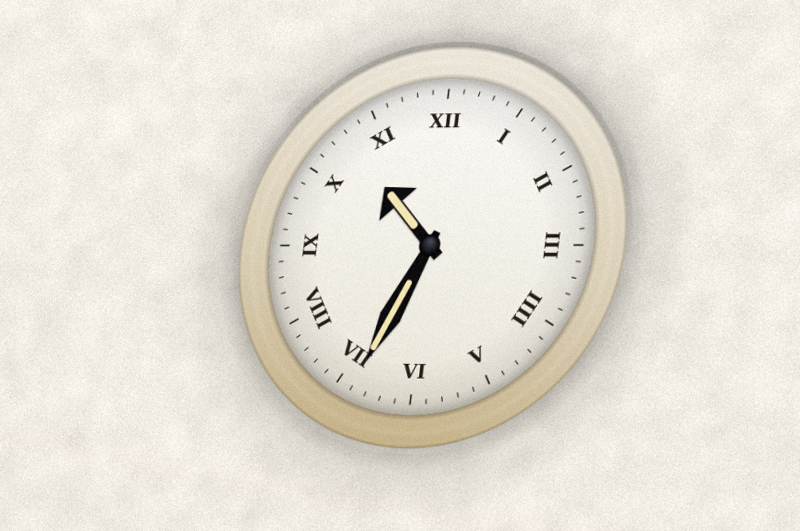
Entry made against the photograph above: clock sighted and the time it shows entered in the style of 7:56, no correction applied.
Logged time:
10:34
